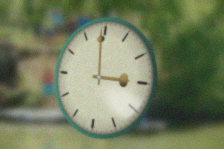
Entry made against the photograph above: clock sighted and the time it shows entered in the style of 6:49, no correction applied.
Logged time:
2:59
